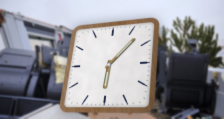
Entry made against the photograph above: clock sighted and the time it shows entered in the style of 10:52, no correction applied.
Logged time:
6:07
